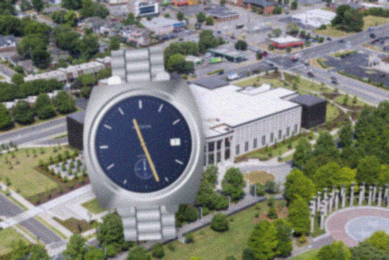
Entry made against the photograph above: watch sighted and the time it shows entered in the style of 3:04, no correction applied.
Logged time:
11:27
